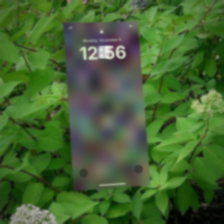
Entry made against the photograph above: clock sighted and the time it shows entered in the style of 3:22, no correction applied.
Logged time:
12:56
